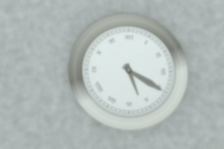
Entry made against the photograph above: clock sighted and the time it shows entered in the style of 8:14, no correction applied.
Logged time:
5:20
